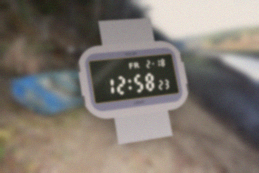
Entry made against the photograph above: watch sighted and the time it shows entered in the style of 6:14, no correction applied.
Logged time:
12:58
